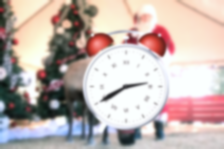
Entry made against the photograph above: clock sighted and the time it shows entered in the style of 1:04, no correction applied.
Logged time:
2:40
